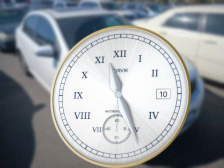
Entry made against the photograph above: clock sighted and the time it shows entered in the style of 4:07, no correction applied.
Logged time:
11:26
